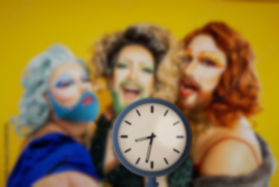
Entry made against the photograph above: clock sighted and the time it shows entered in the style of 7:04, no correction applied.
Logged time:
8:32
